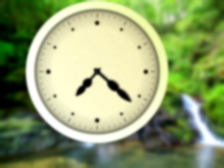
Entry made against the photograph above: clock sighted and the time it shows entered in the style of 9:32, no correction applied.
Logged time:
7:22
